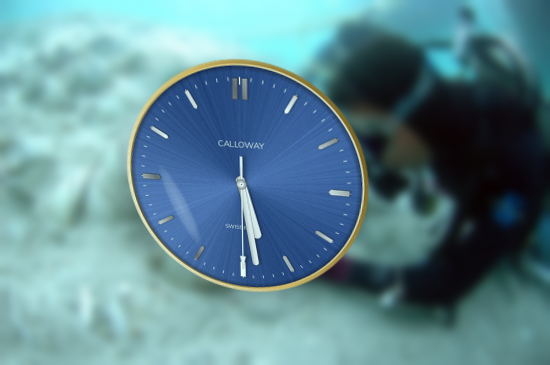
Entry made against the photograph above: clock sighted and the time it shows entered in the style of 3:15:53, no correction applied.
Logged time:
5:28:30
